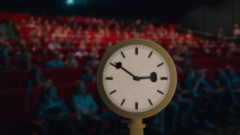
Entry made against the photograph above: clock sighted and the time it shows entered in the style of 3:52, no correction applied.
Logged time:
2:51
